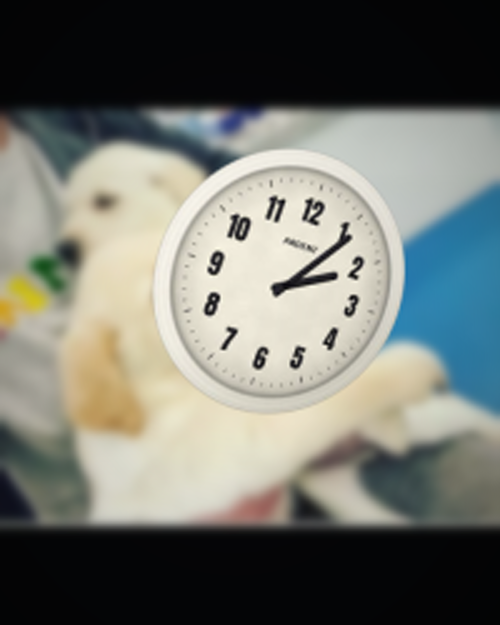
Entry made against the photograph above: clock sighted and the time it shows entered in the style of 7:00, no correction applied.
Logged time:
2:06
